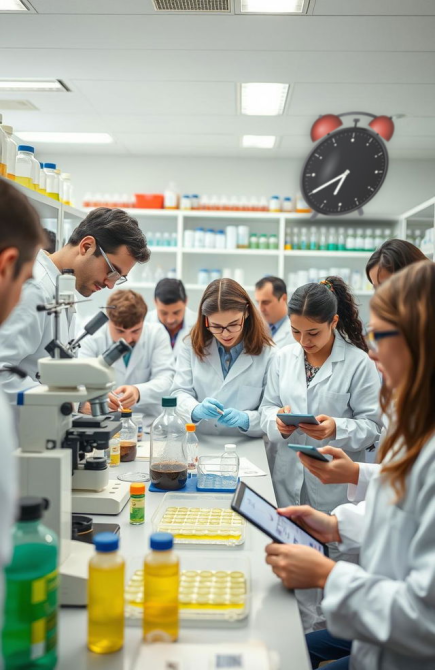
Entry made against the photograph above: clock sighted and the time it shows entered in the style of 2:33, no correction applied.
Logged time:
6:40
